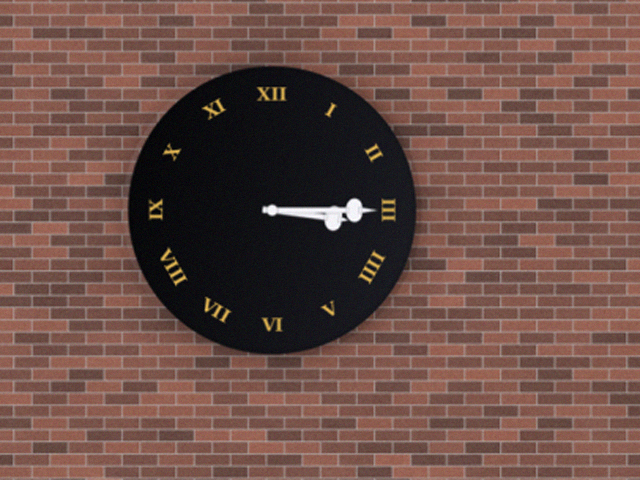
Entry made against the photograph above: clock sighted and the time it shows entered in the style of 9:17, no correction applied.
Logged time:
3:15
